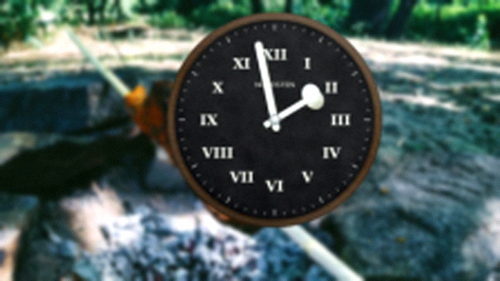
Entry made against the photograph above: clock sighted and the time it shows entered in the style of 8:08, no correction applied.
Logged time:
1:58
